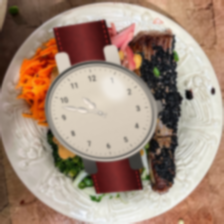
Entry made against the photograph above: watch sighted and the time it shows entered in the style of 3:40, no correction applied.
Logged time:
10:48
